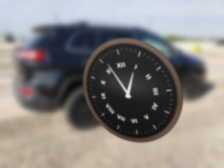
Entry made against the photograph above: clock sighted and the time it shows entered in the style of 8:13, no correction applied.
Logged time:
12:56
